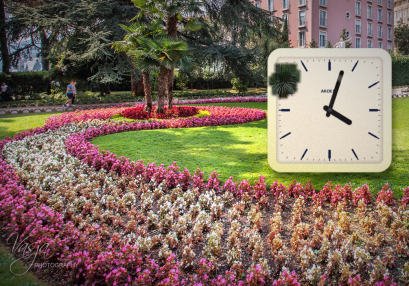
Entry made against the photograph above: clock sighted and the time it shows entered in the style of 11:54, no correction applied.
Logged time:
4:03
